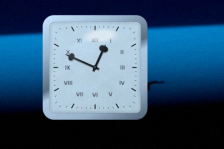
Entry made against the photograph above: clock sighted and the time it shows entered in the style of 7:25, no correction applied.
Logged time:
12:49
